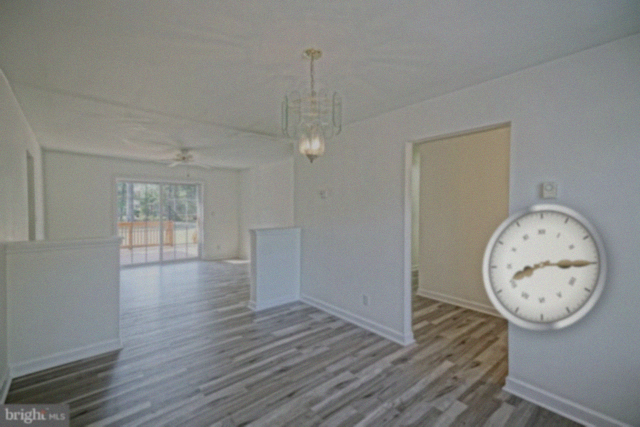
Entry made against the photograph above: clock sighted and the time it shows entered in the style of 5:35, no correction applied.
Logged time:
8:15
